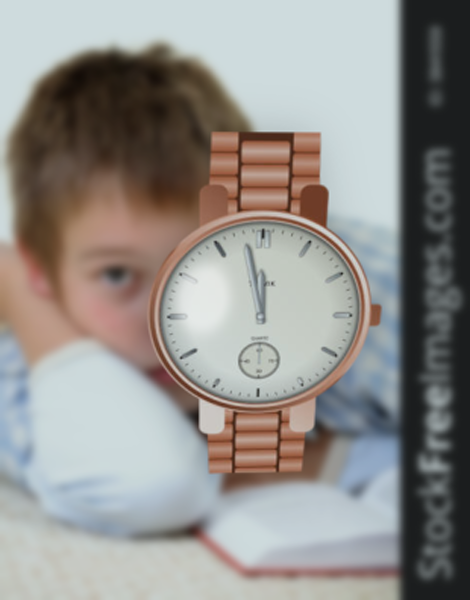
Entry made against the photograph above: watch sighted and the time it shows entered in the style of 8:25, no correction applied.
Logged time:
11:58
